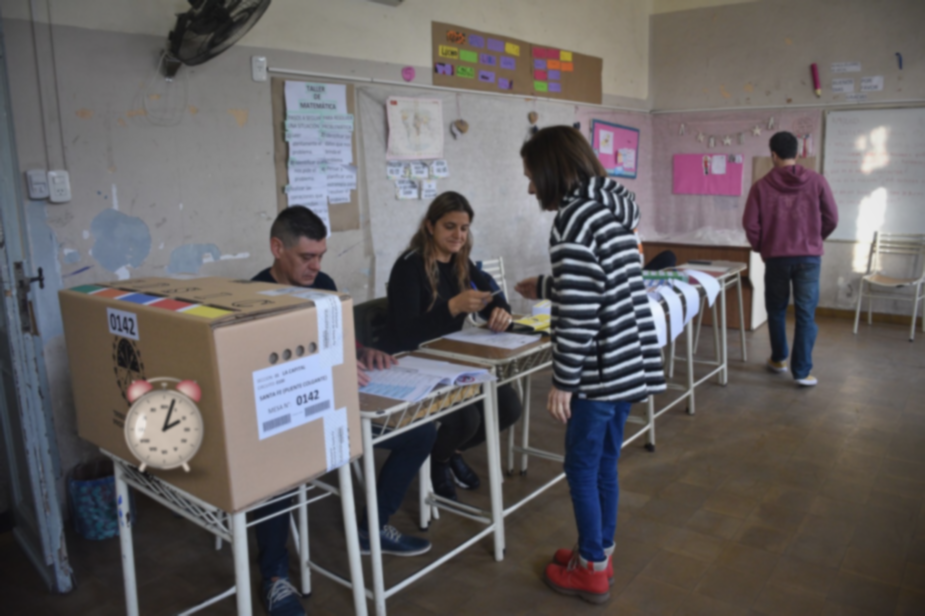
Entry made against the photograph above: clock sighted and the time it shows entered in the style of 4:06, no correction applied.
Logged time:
2:03
